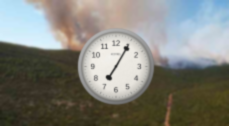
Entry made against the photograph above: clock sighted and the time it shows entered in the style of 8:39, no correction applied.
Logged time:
7:05
